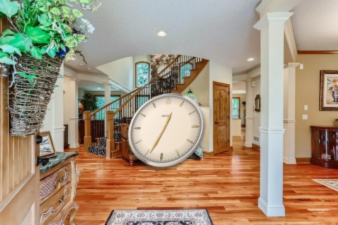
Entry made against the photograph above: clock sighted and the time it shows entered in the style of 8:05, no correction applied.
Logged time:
12:34
